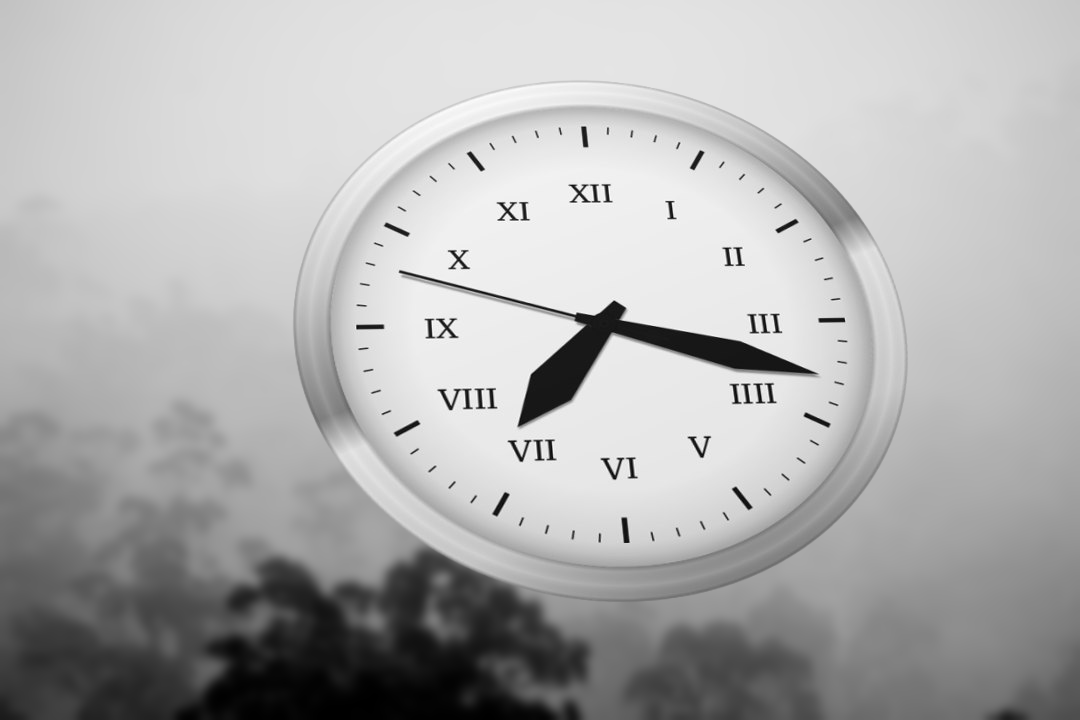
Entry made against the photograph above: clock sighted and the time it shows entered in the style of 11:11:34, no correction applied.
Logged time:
7:17:48
